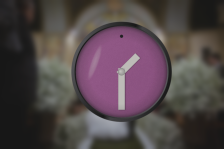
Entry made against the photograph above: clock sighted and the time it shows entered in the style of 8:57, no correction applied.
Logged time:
1:30
